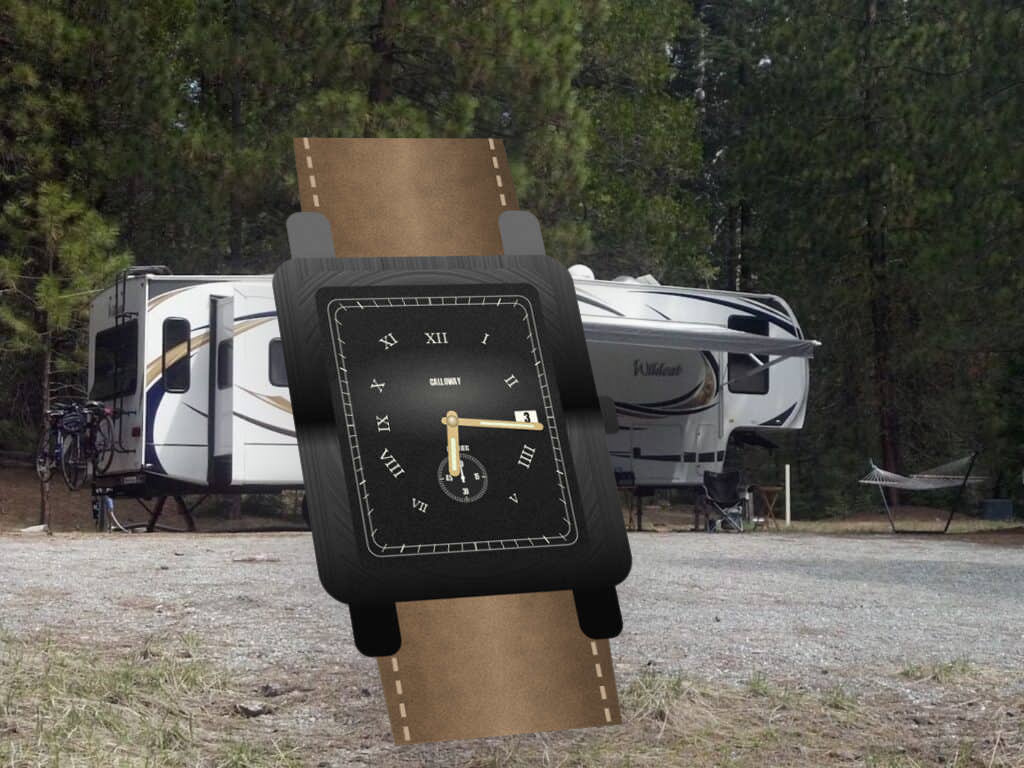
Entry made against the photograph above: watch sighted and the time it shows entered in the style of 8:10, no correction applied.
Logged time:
6:16
